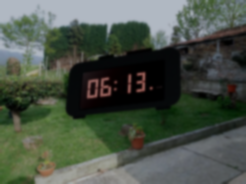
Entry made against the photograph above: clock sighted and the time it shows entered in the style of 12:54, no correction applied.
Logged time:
6:13
